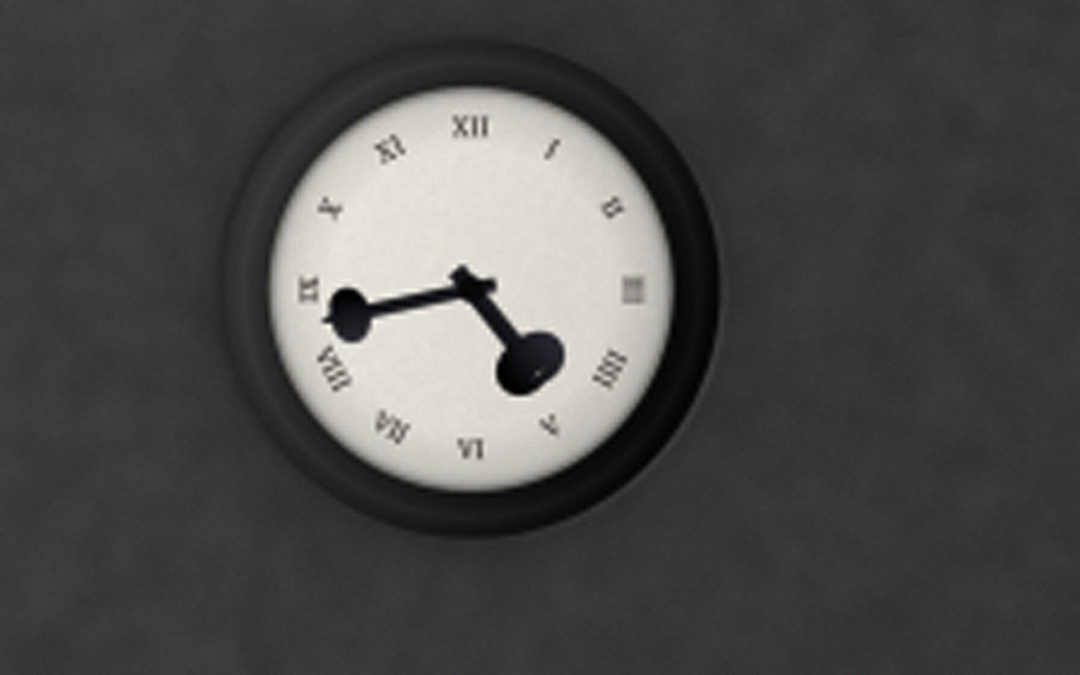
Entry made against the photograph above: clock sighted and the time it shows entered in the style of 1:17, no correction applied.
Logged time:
4:43
